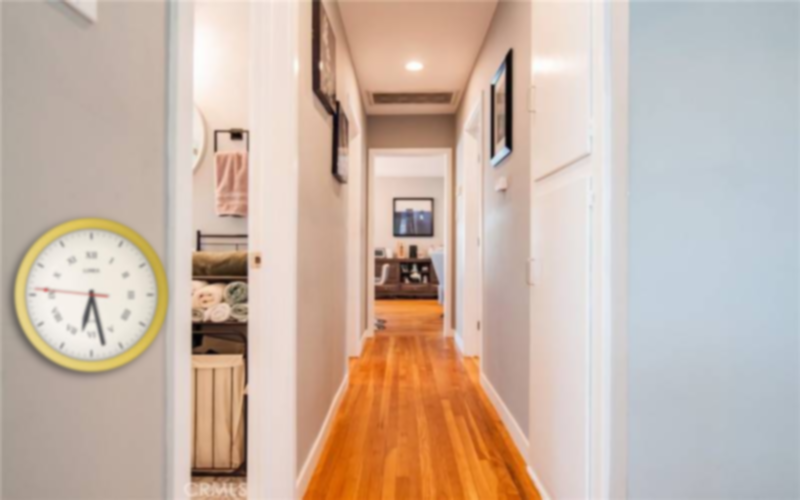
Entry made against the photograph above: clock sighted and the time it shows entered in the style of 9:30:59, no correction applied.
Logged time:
6:27:46
